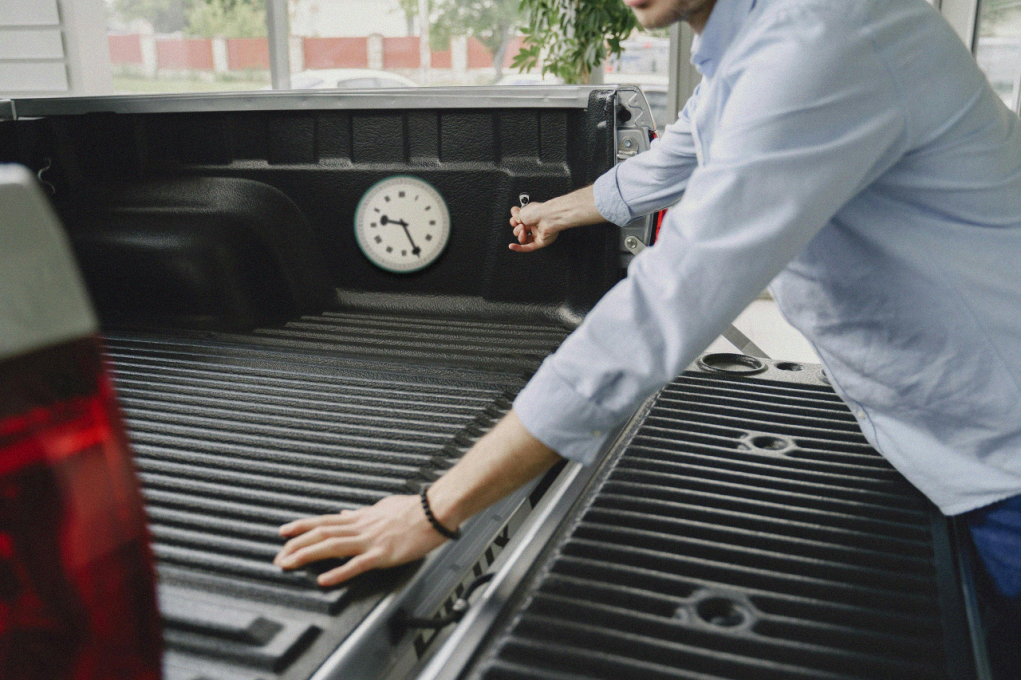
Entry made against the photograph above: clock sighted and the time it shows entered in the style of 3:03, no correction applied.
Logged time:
9:26
